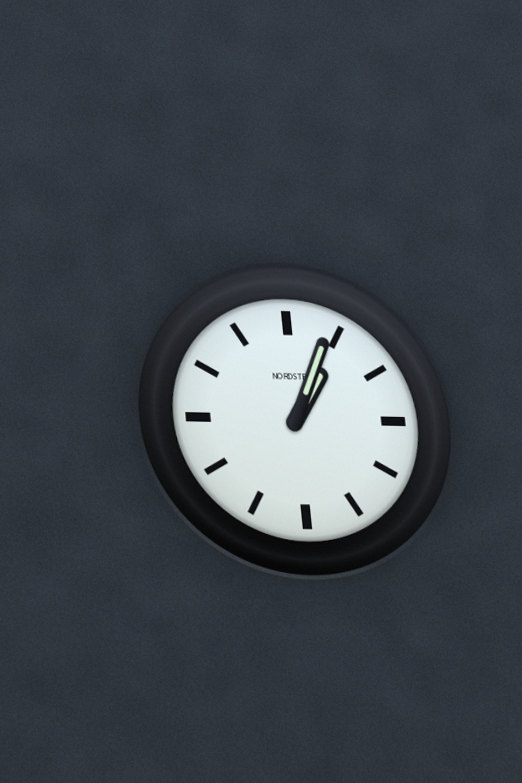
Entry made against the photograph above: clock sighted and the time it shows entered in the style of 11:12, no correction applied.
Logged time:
1:04
